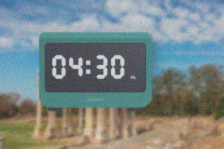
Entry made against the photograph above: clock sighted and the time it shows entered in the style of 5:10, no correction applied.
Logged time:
4:30
